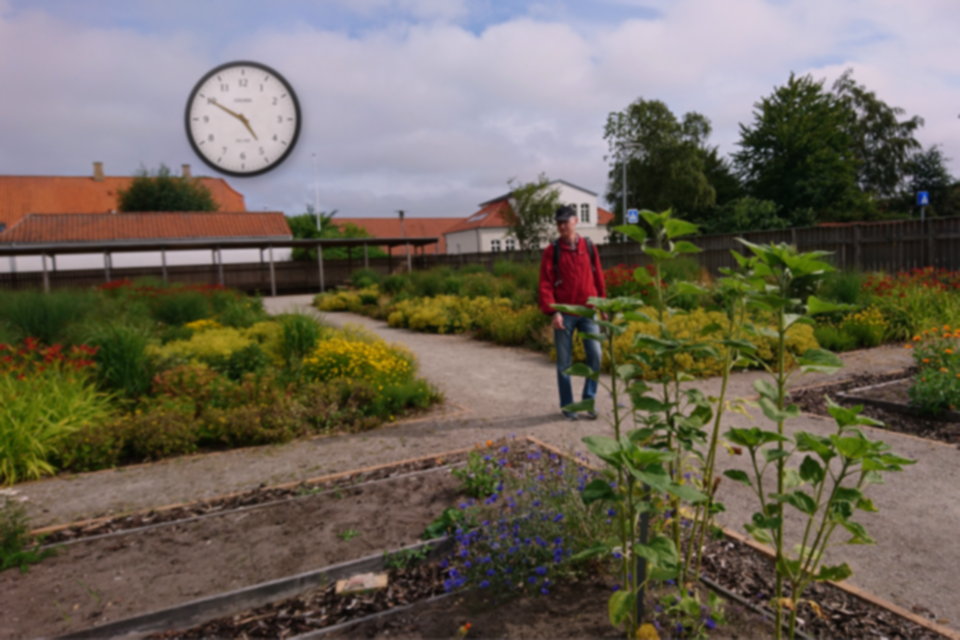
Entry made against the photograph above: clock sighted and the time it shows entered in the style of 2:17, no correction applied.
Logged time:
4:50
